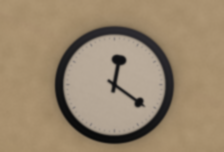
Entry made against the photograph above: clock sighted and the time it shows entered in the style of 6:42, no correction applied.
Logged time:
12:21
